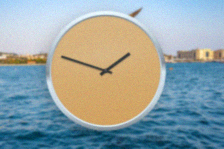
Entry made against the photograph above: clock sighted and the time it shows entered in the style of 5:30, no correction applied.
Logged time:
1:48
